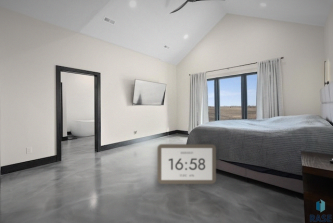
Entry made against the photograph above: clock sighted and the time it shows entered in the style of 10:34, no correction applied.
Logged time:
16:58
